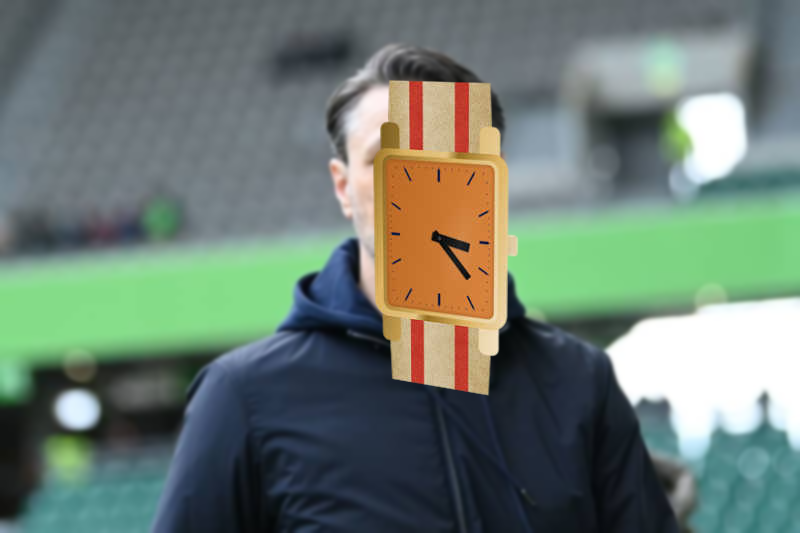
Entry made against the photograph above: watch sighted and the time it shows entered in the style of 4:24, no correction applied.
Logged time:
3:23
